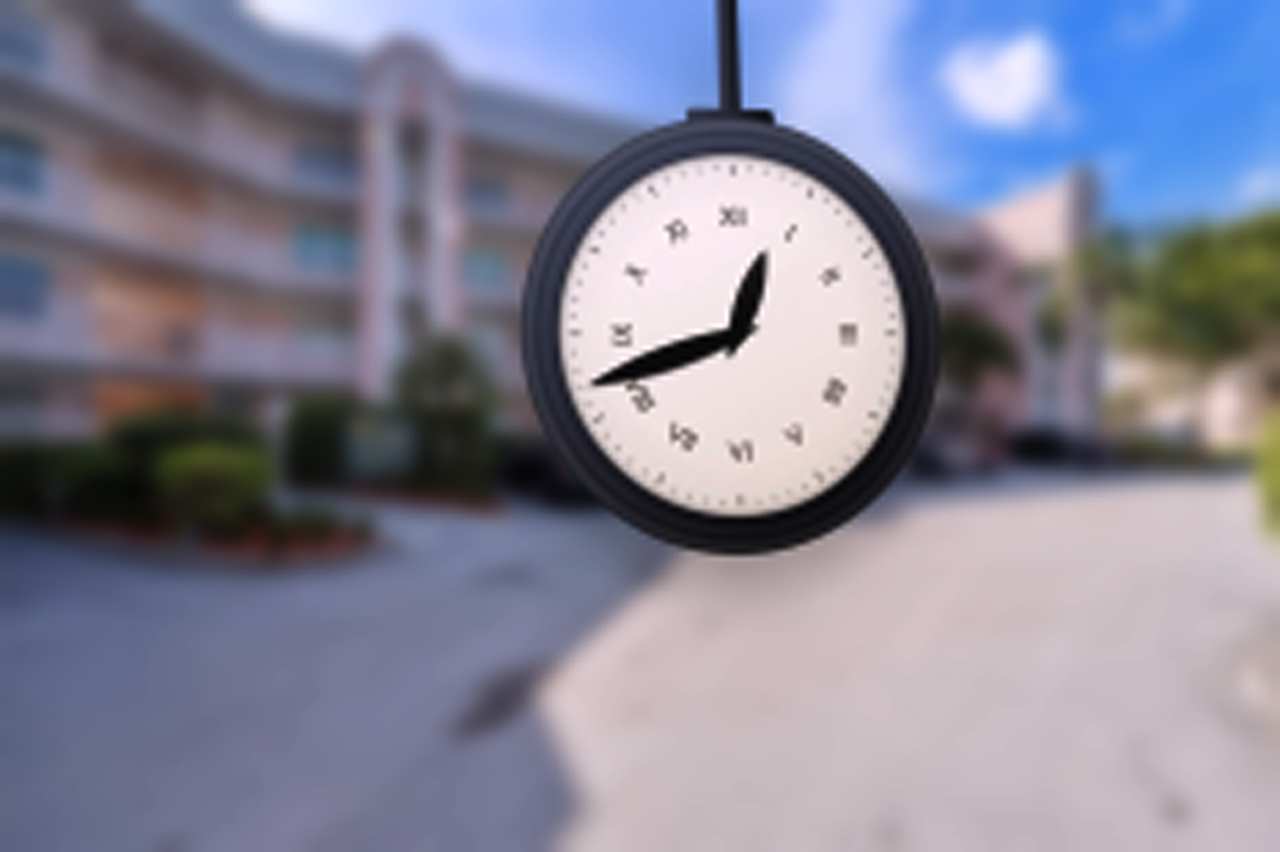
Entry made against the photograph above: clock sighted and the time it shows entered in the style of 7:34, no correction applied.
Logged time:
12:42
